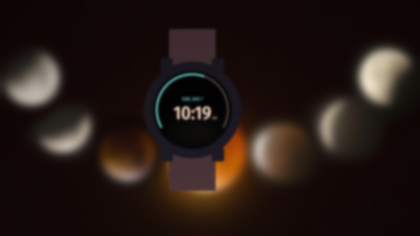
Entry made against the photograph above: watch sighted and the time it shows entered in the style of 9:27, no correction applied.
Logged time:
10:19
